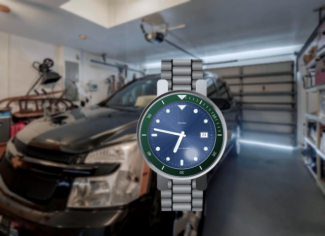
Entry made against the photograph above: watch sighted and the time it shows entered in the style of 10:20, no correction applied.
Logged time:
6:47
